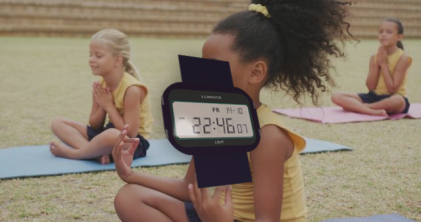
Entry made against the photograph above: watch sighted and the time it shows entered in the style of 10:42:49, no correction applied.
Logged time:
22:46:07
